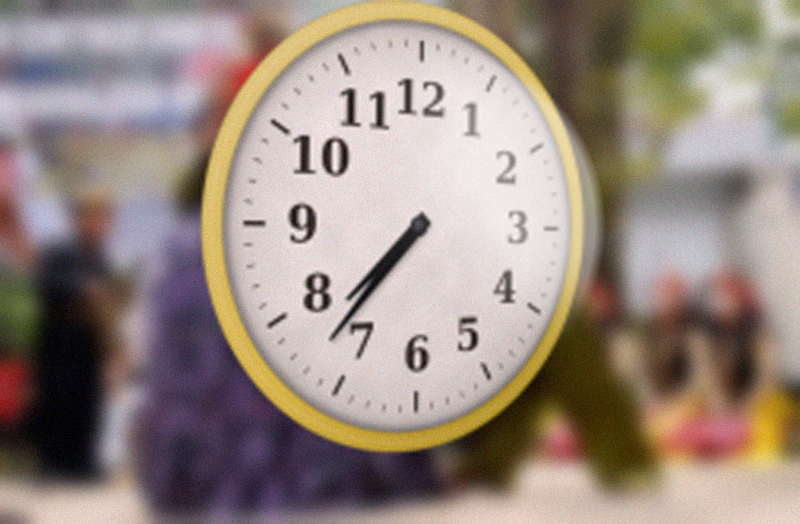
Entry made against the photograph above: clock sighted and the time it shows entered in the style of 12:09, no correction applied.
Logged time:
7:37
